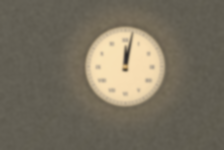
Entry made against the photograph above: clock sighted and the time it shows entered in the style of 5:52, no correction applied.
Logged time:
12:02
